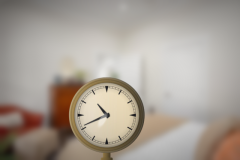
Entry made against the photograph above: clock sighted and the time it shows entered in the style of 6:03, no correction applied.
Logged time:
10:41
